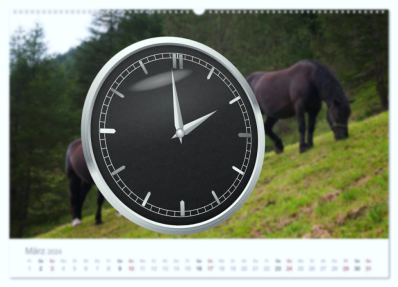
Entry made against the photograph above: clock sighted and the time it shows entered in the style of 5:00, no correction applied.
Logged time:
1:59
